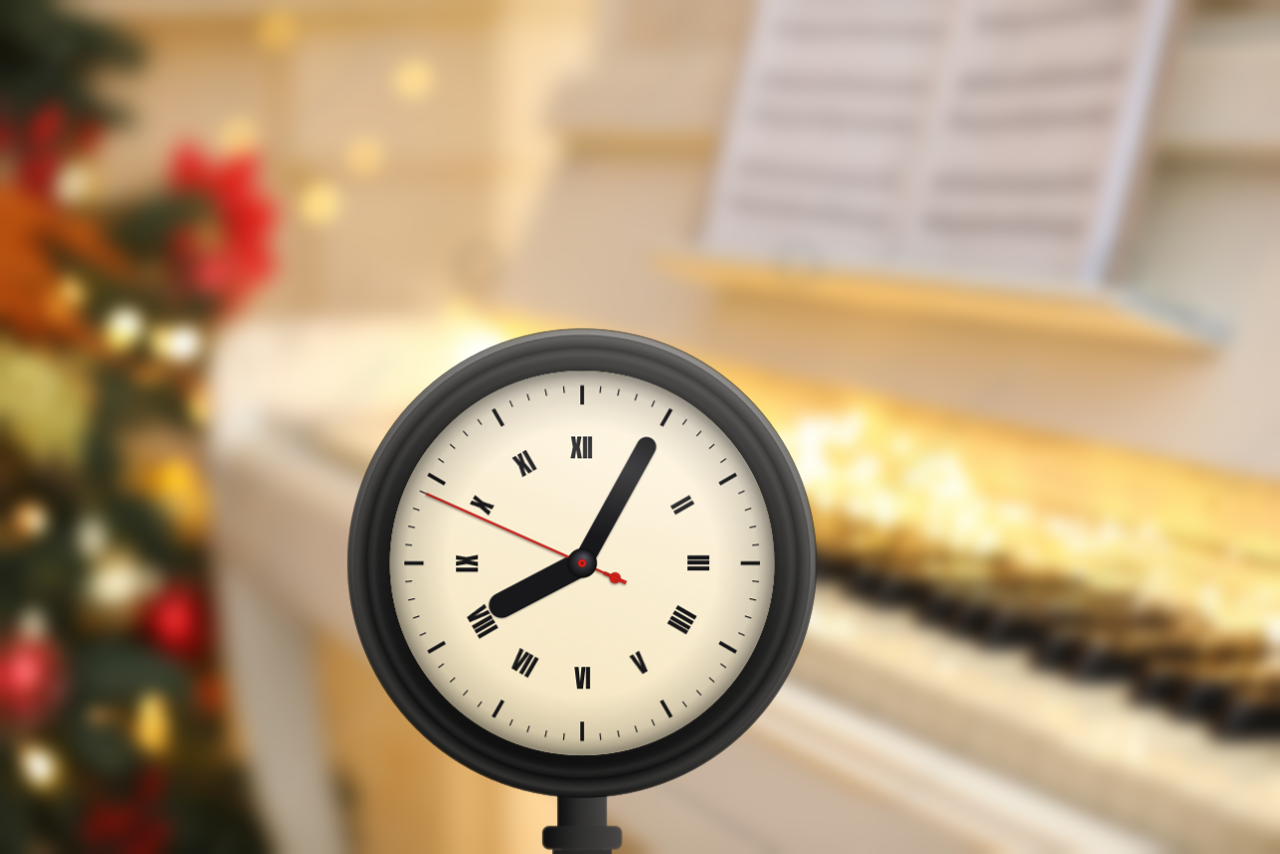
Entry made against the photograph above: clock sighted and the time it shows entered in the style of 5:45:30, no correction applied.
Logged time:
8:04:49
